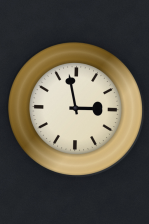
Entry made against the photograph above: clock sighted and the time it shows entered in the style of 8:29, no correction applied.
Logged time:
2:58
